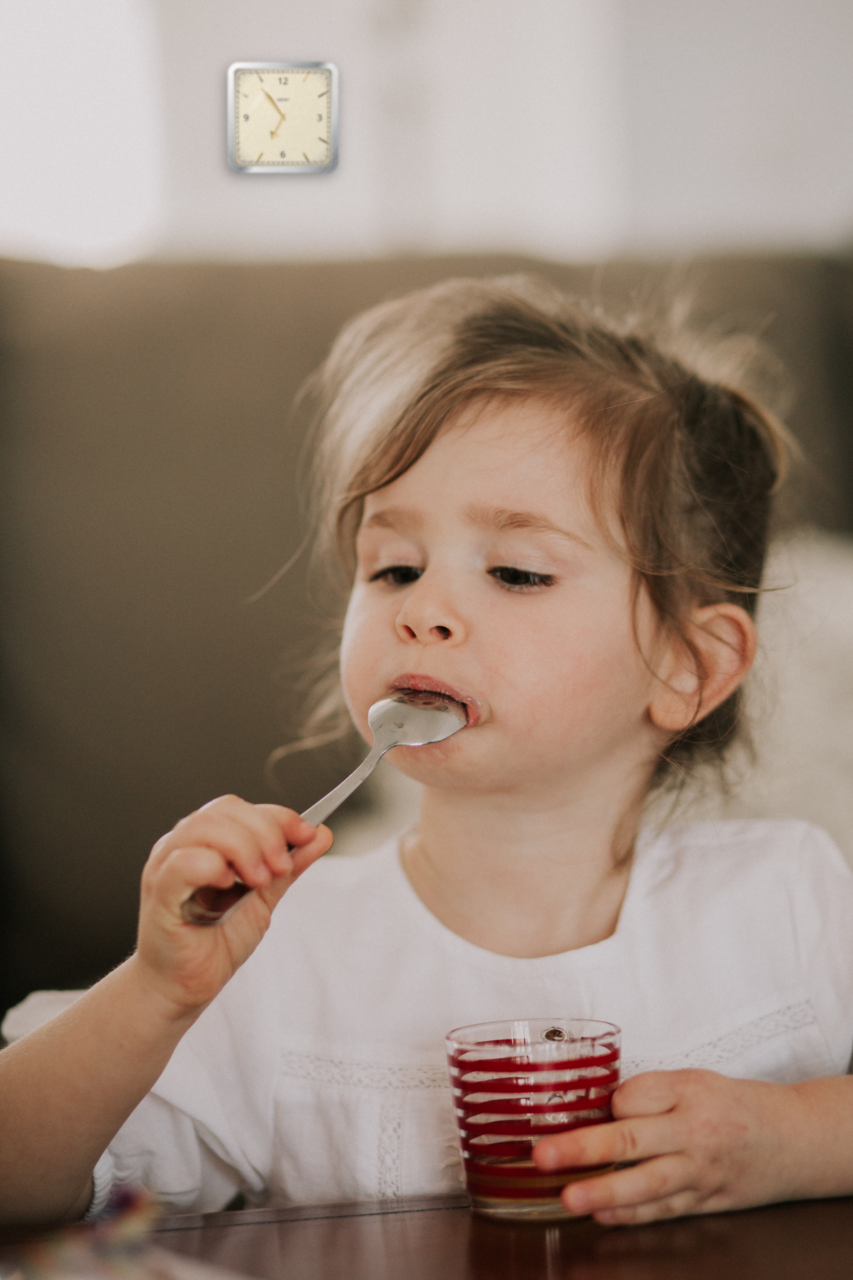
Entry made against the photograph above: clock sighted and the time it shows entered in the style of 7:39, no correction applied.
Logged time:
6:54
